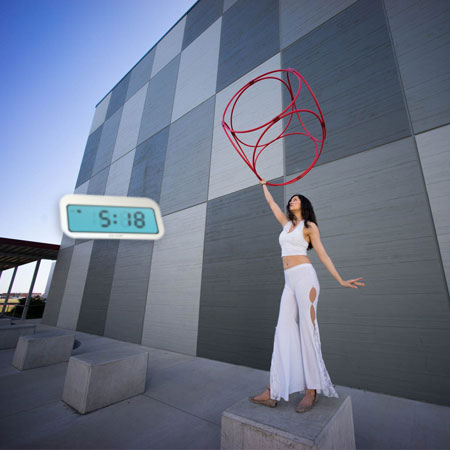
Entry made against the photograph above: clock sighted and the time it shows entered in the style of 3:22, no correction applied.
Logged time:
5:18
